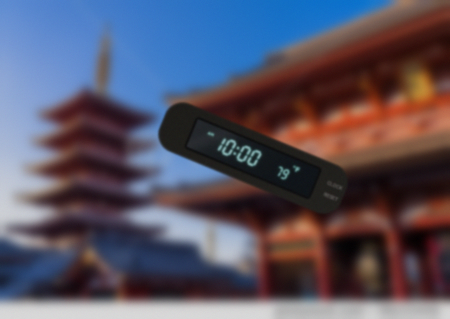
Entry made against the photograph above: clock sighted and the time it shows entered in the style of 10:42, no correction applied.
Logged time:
10:00
